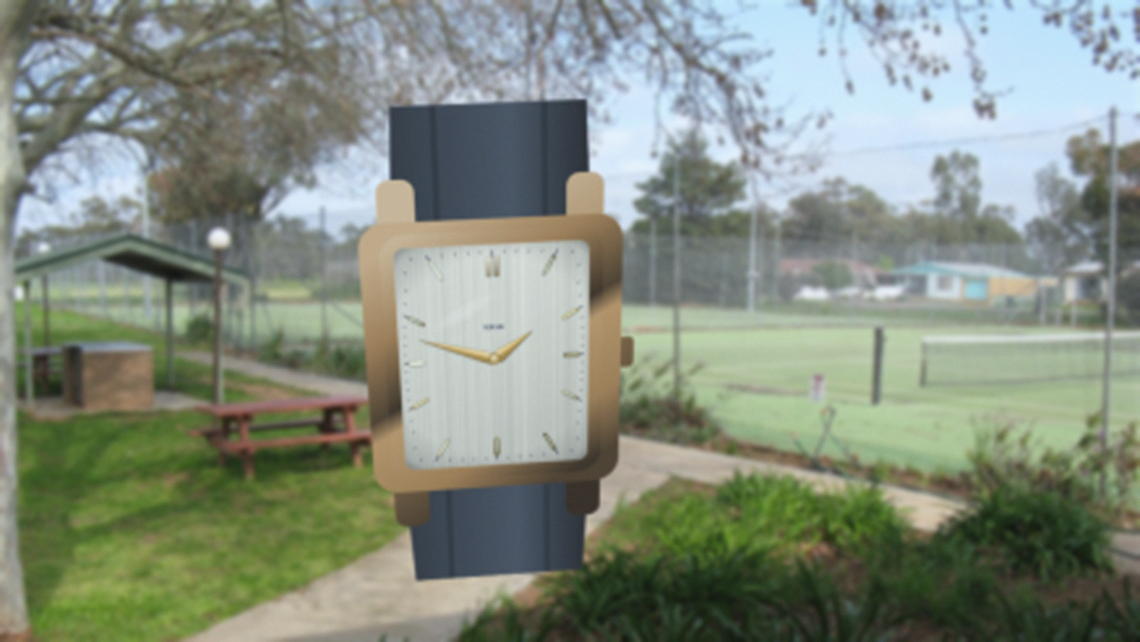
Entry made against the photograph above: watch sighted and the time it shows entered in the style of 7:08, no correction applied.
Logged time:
1:48
